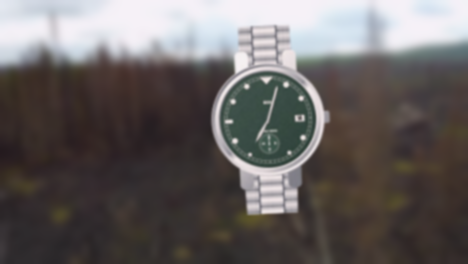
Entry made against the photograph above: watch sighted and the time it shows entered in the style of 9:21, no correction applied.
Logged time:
7:03
